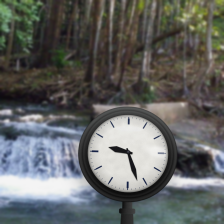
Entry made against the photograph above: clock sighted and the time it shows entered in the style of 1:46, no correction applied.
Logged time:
9:27
